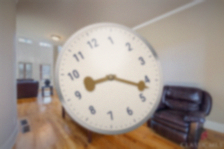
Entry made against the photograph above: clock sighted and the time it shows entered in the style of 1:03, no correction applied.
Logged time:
9:22
